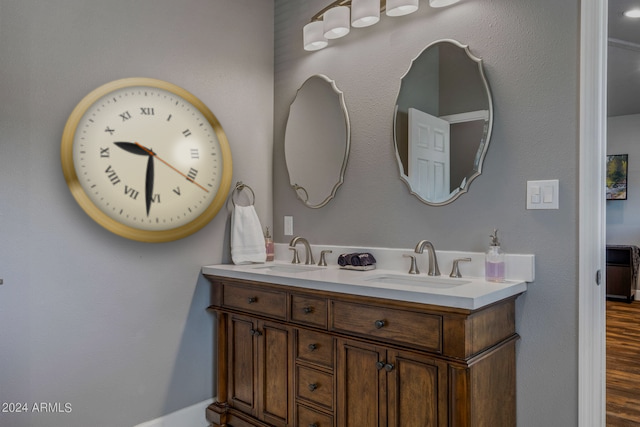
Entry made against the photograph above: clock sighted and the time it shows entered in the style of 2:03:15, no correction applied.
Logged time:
9:31:21
